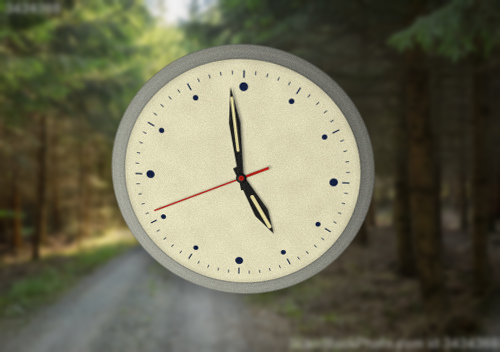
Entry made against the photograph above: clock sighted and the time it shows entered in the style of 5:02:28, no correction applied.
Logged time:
4:58:41
